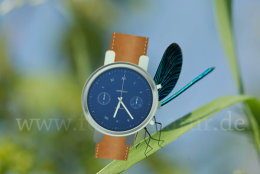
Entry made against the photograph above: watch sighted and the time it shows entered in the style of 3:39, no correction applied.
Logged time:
6:23
